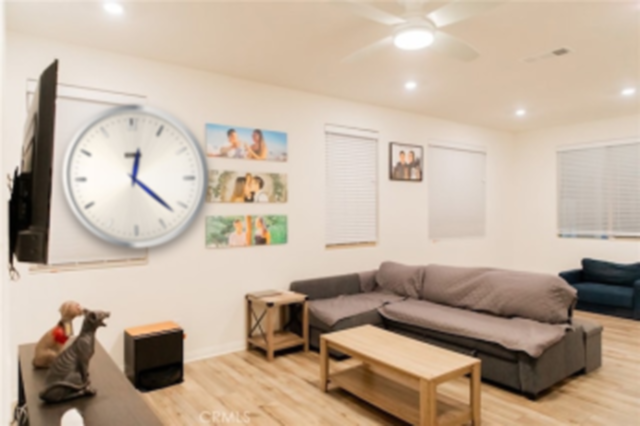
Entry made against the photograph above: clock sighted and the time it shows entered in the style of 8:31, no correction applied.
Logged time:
12:22
